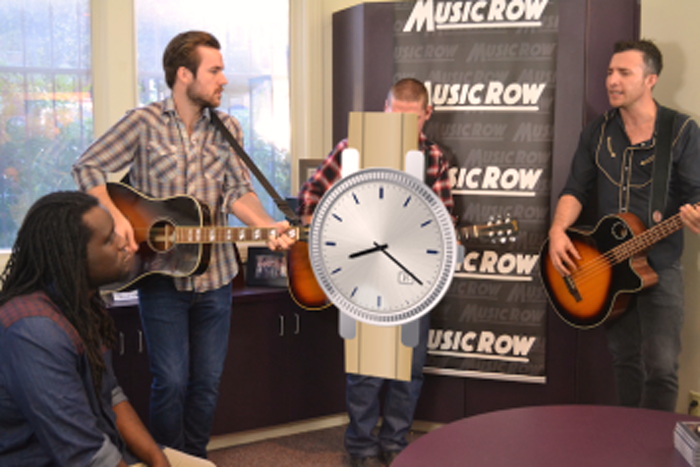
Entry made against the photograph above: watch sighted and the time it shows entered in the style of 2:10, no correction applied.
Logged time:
8:21
